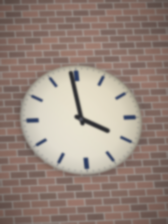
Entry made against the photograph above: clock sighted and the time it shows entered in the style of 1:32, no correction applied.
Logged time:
3:59
